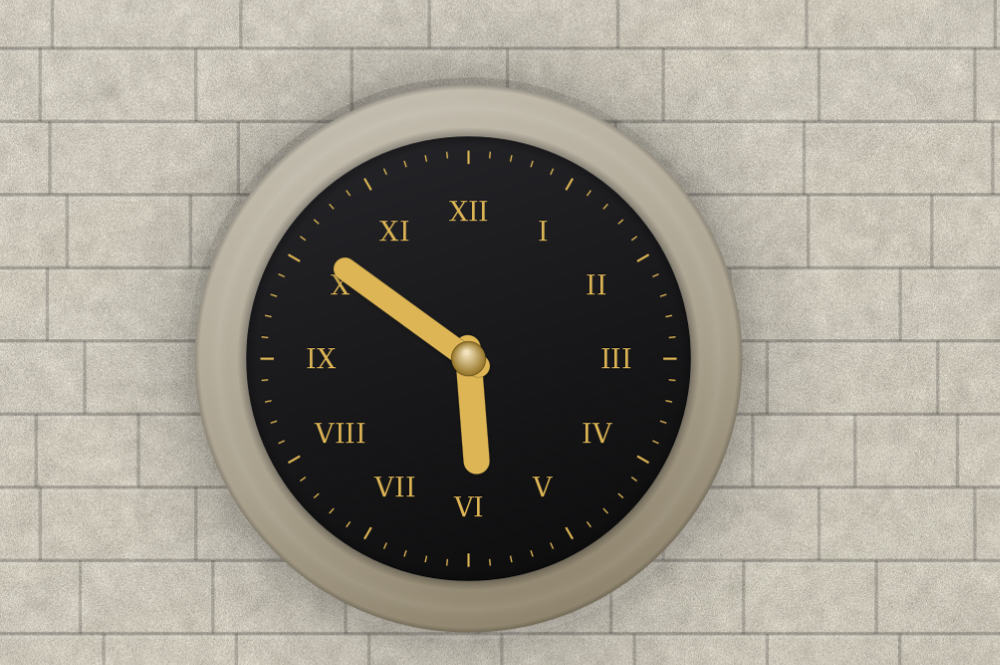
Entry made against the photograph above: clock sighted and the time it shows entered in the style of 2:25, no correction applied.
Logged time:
5:51
